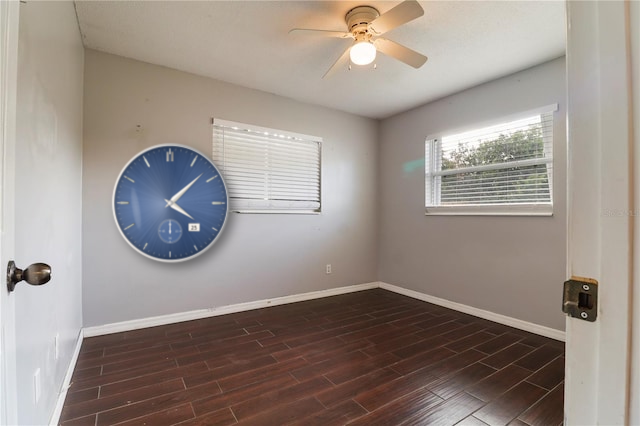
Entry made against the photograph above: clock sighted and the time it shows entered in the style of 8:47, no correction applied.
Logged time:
4:08
